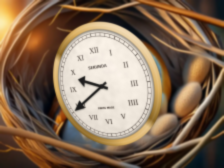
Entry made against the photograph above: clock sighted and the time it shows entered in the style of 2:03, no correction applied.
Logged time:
9:40
